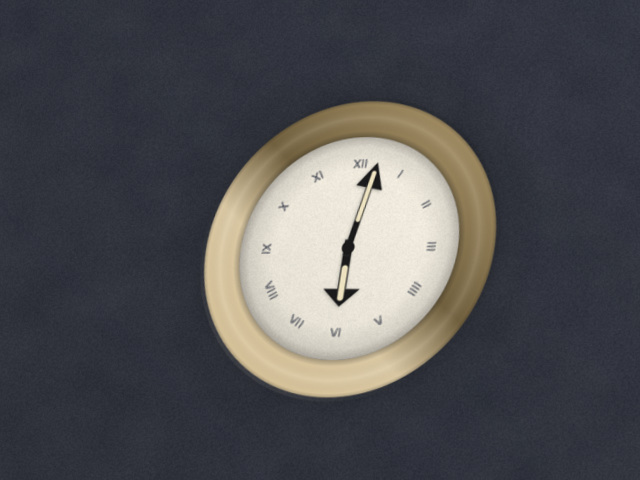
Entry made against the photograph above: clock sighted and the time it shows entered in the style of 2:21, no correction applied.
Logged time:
6:02
